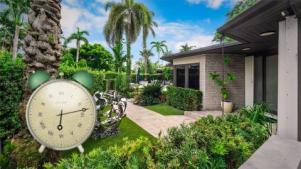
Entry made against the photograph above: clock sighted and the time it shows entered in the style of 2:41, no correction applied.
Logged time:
6:13
